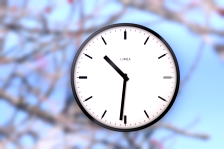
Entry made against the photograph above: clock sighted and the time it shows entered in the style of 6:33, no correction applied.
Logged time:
10:31
